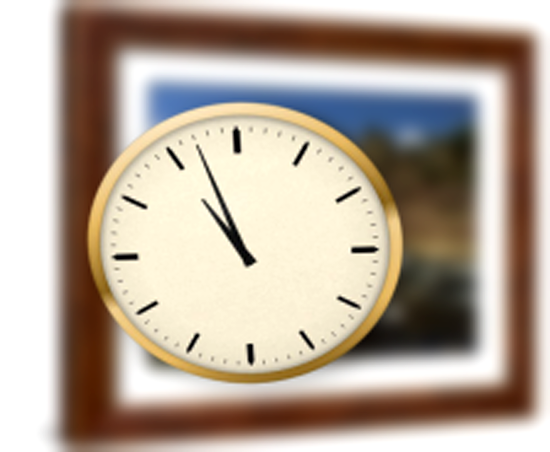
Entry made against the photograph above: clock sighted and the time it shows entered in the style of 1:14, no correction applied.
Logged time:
10:57
